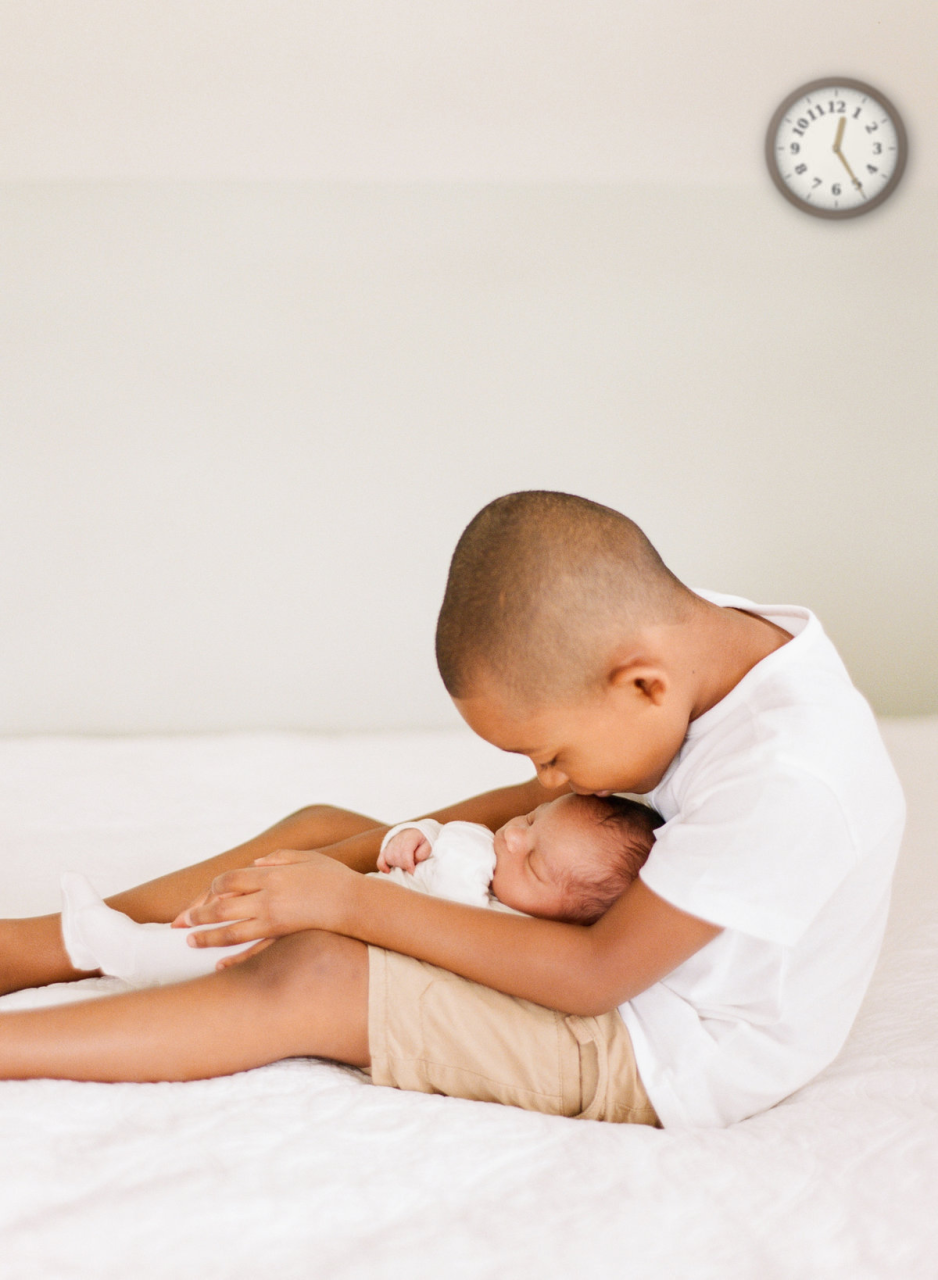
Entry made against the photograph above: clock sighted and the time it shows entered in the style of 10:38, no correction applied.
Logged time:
12:25
